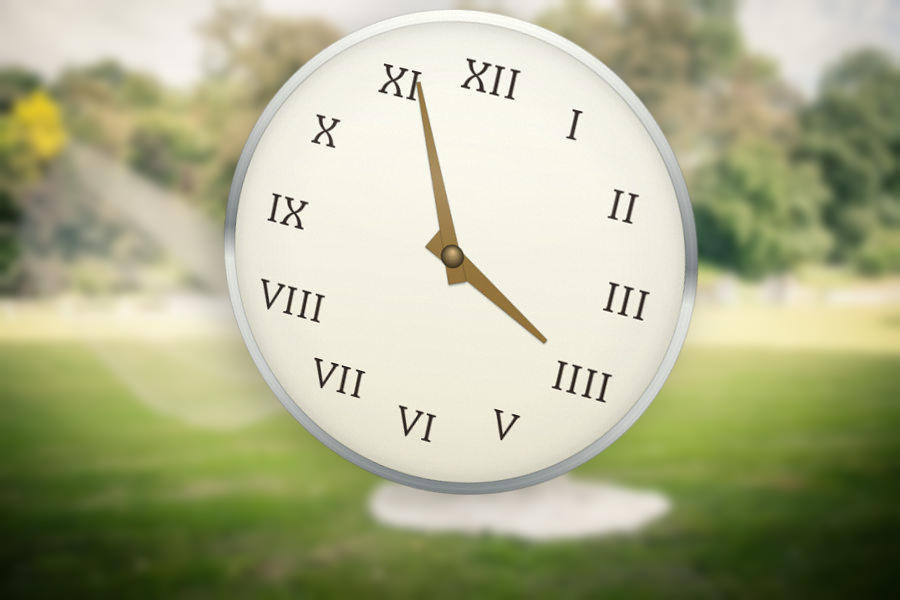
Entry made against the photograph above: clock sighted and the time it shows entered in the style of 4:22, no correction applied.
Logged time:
3:56
